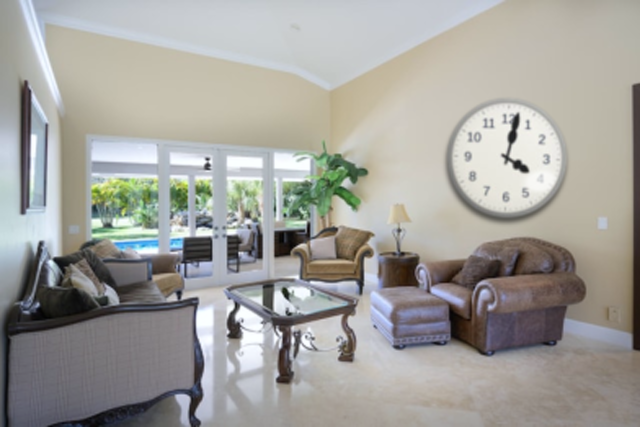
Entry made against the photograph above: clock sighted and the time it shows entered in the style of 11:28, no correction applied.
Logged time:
4:02
